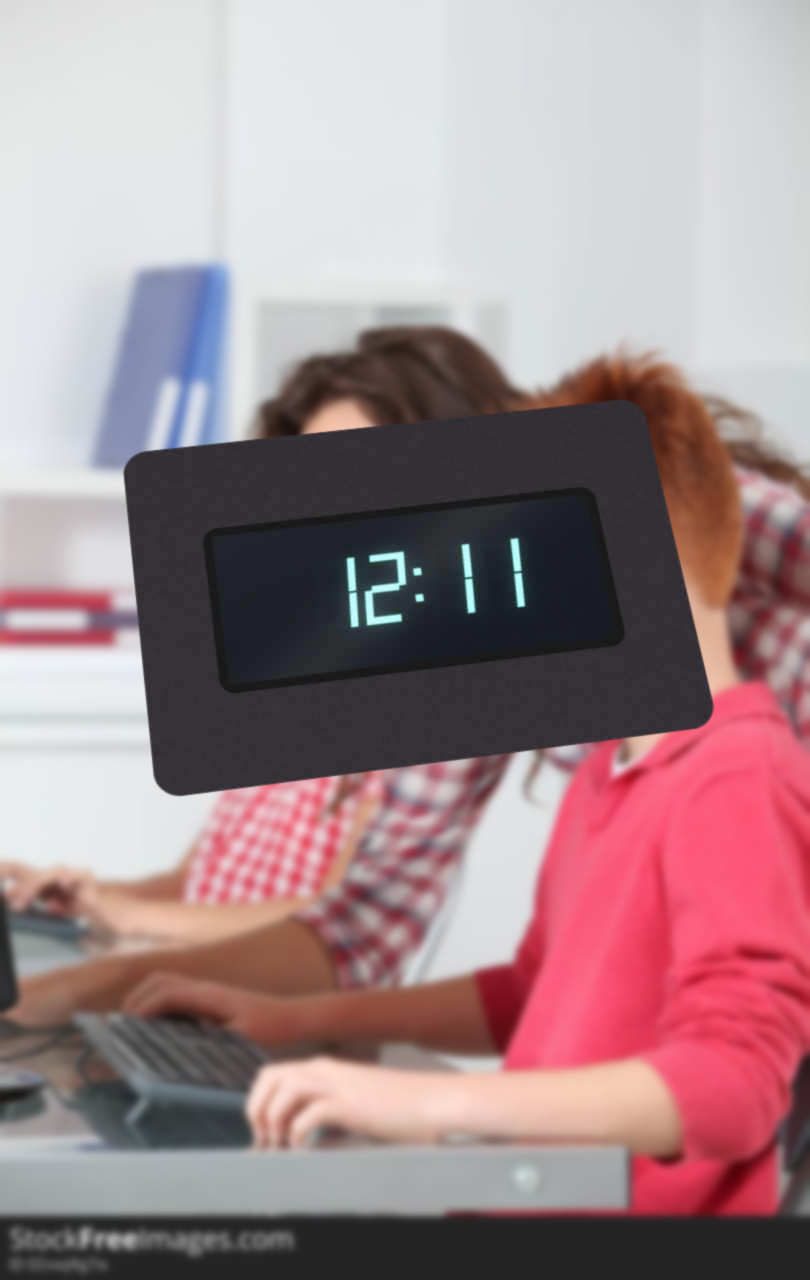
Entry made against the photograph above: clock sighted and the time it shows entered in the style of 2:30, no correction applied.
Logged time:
12:11
